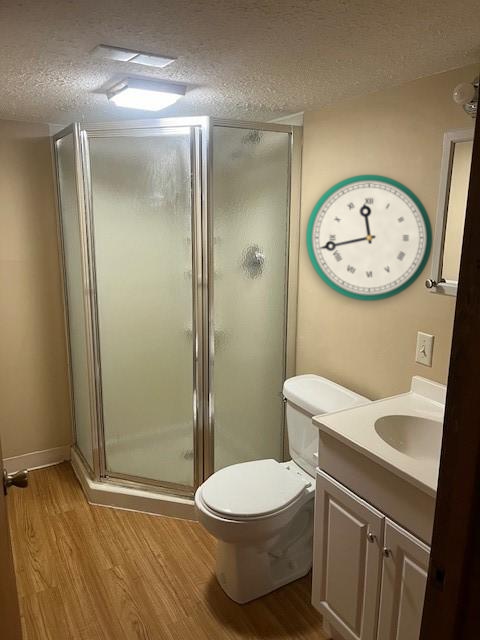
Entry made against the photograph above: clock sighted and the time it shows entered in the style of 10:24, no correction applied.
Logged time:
11:43
